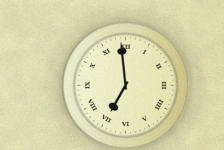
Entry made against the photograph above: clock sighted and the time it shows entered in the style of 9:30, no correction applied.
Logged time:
6:59
